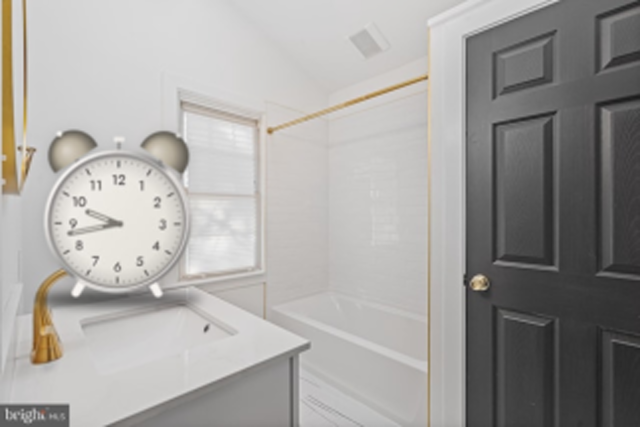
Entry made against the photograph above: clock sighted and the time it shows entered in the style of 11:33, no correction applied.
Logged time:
9:43
